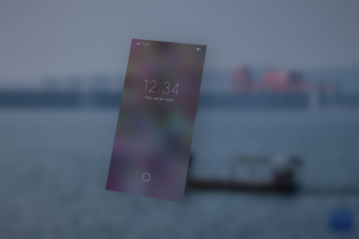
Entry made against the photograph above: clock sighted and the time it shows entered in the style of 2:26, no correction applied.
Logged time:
12:34
